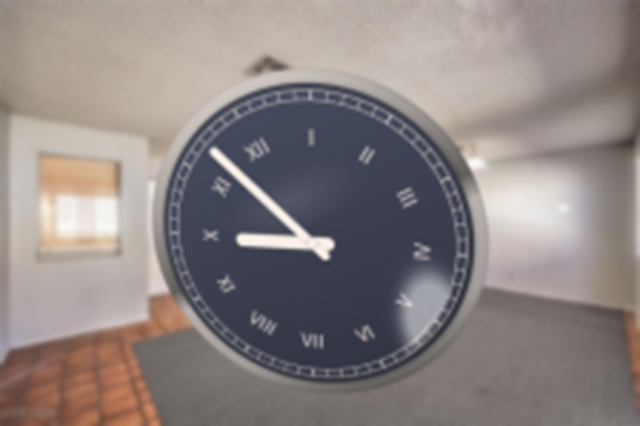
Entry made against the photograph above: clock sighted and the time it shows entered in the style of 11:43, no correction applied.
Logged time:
9:57
